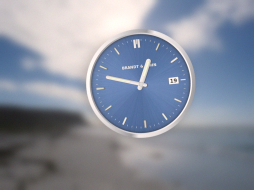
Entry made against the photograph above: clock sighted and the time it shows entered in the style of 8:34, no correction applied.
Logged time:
12:48
